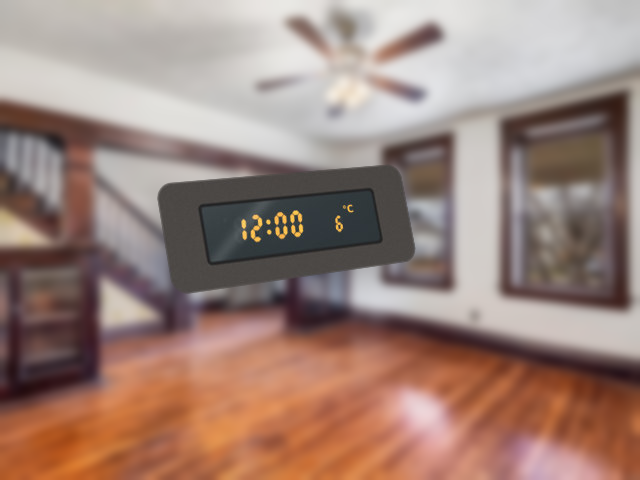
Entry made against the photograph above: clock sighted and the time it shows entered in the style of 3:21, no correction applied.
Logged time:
12:00
